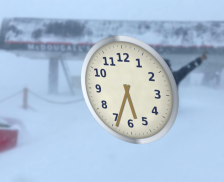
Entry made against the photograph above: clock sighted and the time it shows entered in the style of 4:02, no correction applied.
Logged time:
5:34
